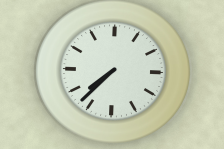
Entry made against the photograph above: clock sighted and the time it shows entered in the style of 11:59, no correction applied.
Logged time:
7:37
